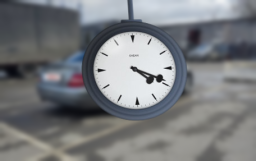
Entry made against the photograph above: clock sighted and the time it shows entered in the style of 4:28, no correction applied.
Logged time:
4:19
